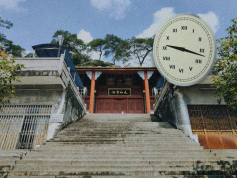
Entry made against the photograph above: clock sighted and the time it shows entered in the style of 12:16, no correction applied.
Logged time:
9:17
